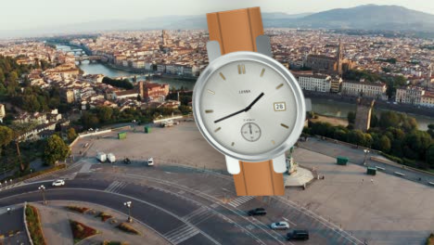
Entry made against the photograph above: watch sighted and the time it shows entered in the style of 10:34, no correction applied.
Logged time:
1:42
